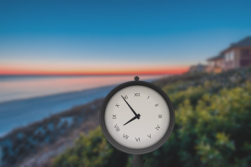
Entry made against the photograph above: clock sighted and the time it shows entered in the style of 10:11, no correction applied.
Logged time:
7:54
